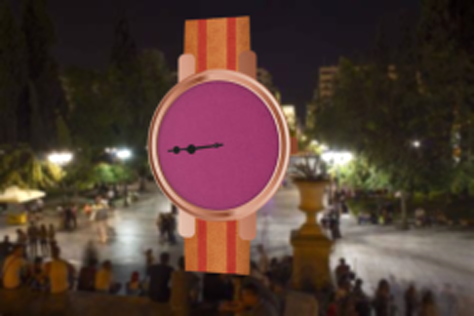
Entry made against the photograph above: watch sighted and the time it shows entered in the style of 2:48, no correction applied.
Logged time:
8:44
